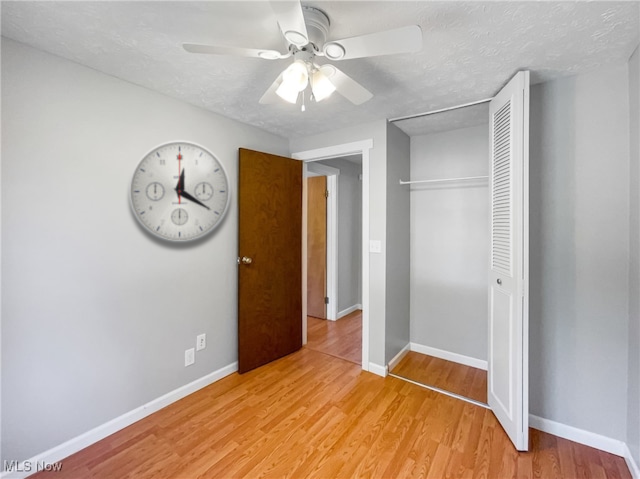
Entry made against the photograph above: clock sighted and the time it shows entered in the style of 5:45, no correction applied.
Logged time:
12:20
